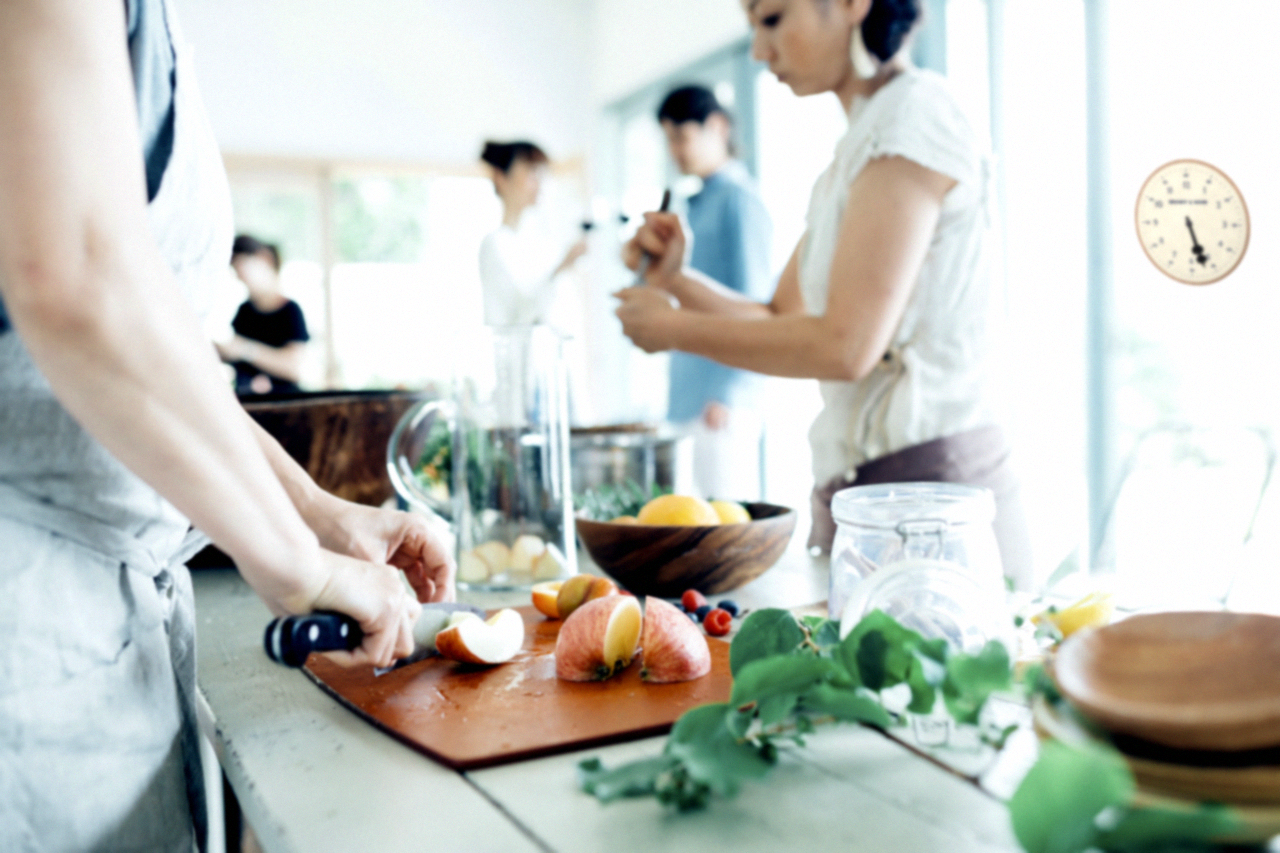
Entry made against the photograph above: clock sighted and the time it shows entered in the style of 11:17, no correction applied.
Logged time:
5:27
